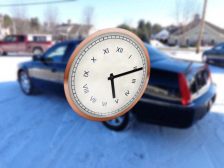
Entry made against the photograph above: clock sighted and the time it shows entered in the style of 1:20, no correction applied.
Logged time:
5:11
